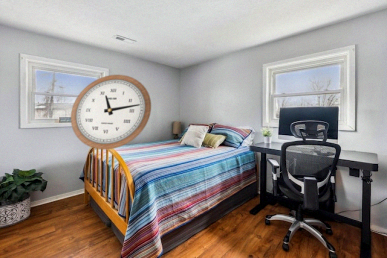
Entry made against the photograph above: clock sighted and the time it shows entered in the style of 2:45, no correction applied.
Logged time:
11:13
